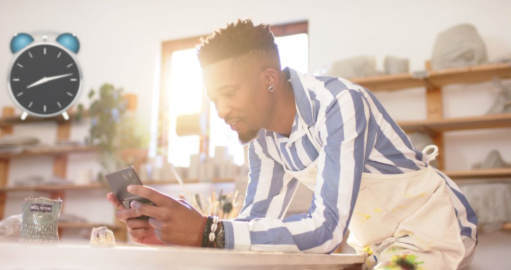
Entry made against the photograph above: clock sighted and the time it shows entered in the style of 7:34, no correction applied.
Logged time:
8:13
